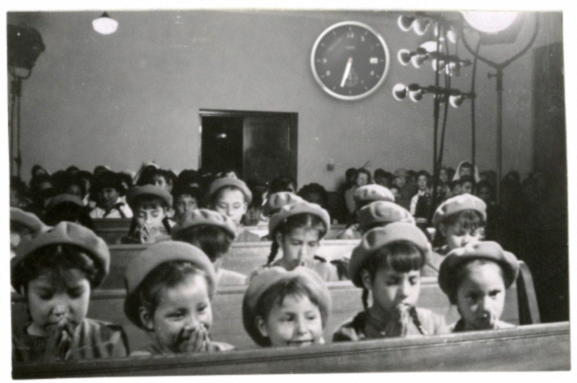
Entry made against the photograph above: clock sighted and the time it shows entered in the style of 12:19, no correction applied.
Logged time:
6:33
